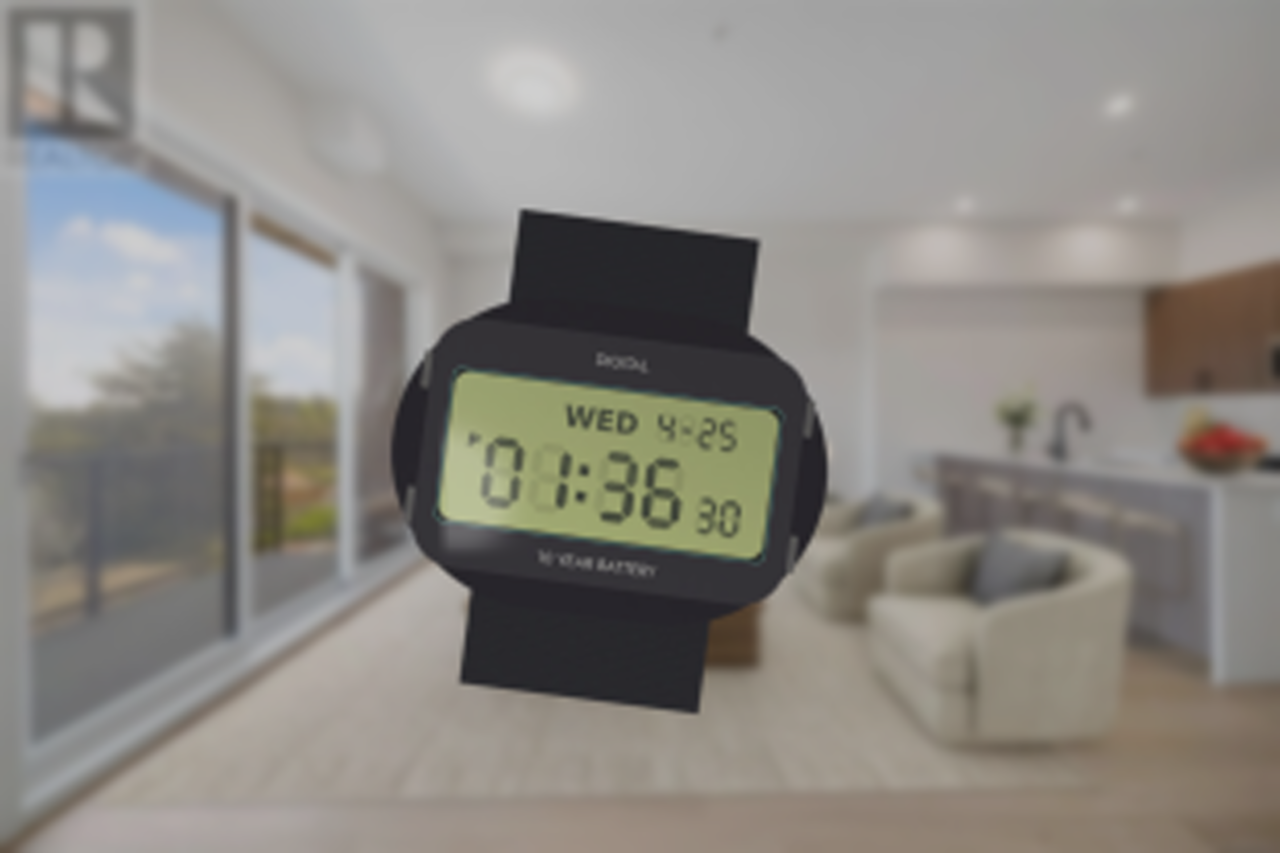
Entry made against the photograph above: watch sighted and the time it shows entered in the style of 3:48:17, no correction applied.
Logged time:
1:36:30
